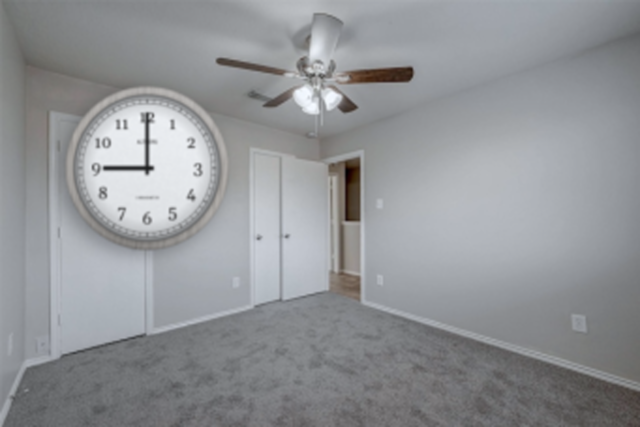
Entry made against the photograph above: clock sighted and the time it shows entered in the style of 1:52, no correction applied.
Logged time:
9:00
